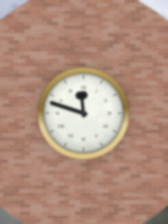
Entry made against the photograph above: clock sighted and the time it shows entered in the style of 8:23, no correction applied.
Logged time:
11:48
